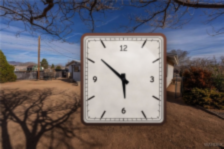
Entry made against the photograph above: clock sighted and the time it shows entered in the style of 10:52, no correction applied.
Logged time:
5:52
